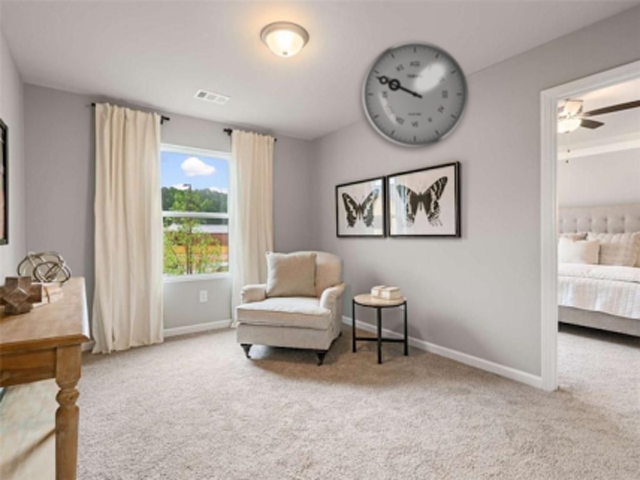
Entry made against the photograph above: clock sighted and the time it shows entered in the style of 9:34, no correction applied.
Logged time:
9:49
